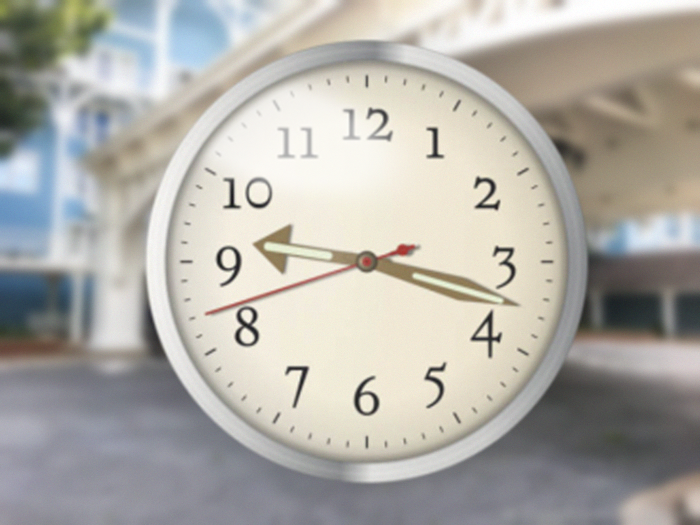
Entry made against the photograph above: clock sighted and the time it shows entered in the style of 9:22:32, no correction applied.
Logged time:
9:17:42
